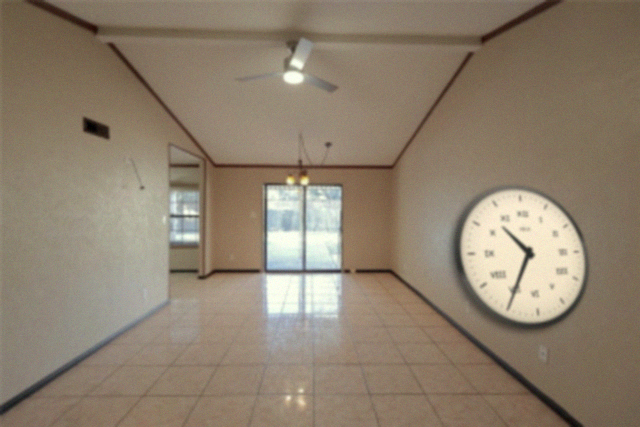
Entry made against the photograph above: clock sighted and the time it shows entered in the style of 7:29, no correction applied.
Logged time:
10:35
